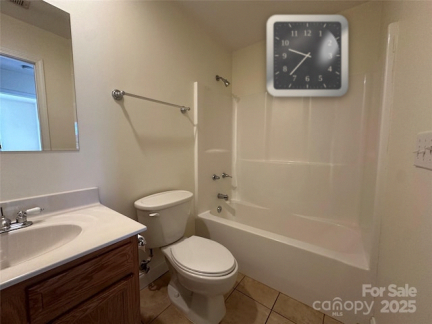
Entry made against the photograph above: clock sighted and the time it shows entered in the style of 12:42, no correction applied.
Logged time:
9:37
